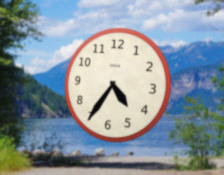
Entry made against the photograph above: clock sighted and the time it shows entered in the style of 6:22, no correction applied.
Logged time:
4:35
